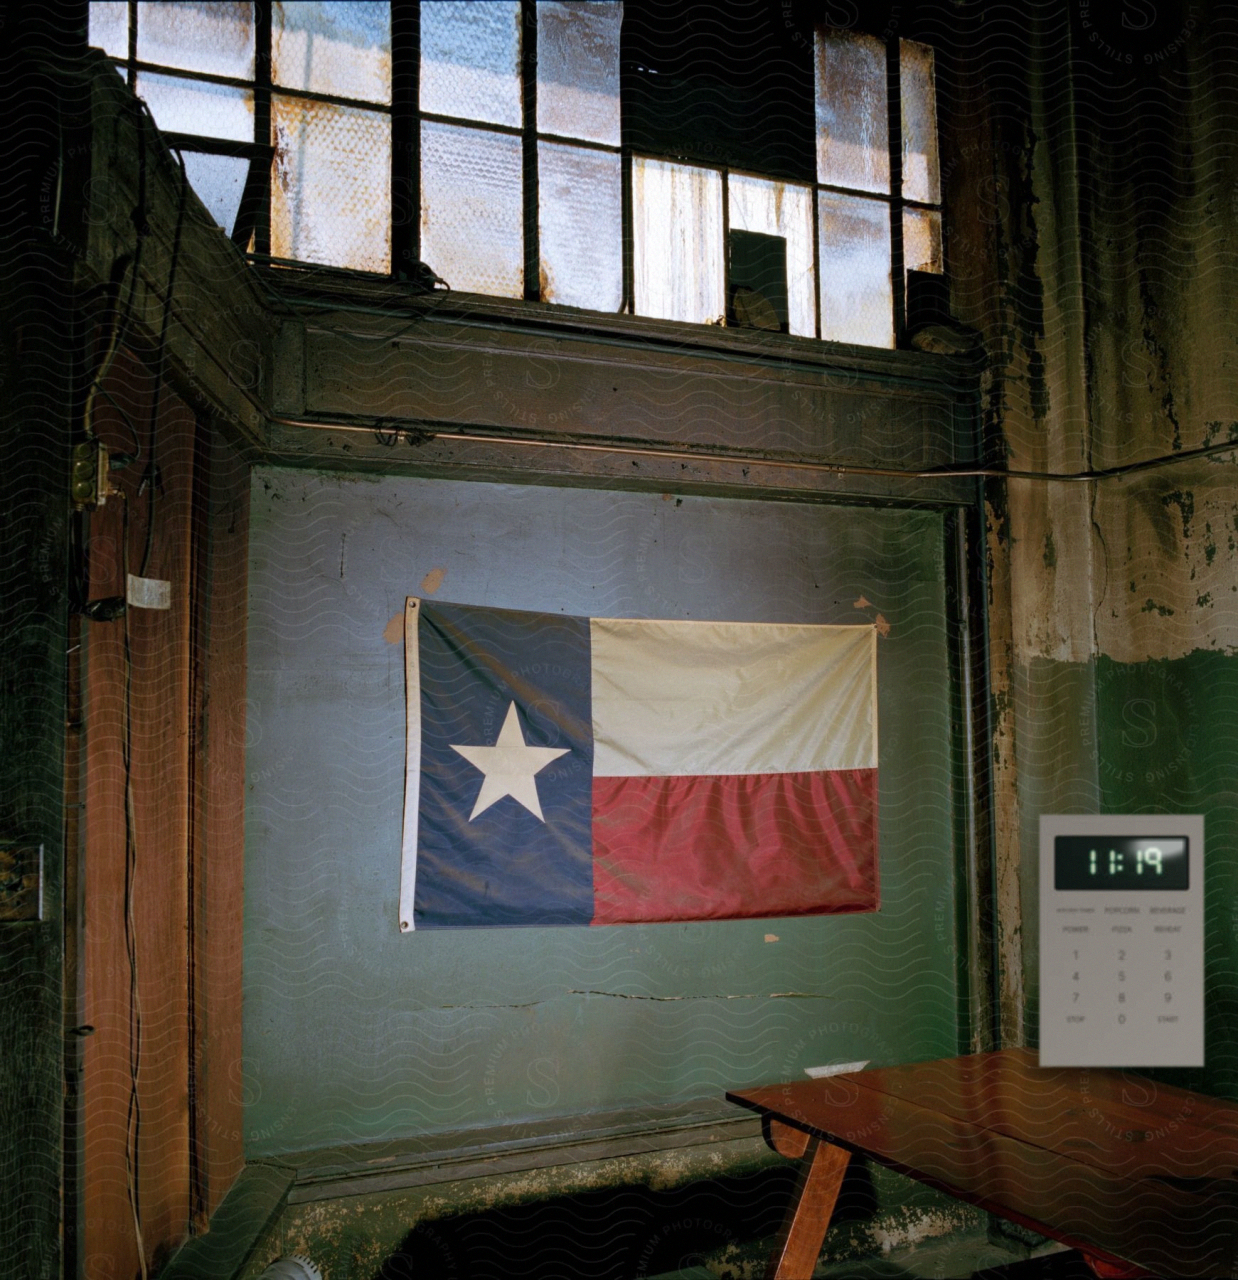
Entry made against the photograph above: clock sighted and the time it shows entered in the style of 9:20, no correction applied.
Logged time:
11:19
